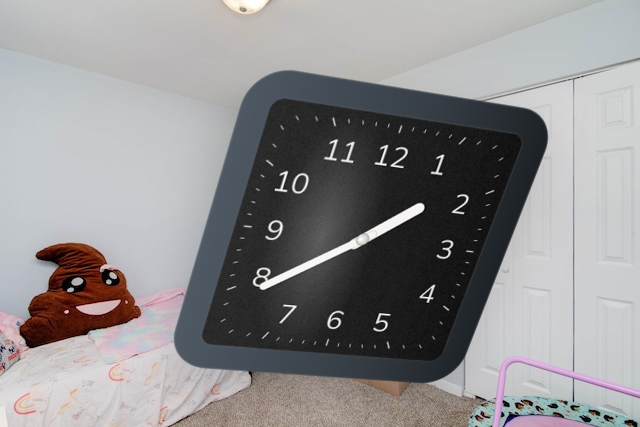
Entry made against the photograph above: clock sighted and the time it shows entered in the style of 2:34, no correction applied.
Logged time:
1:39
